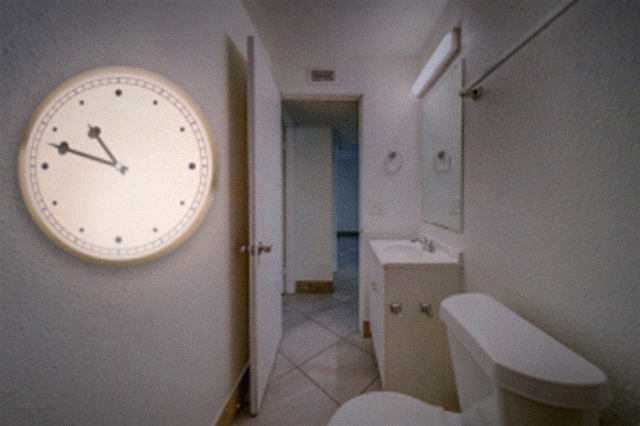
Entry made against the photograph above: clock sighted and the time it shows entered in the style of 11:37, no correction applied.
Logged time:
10:48
